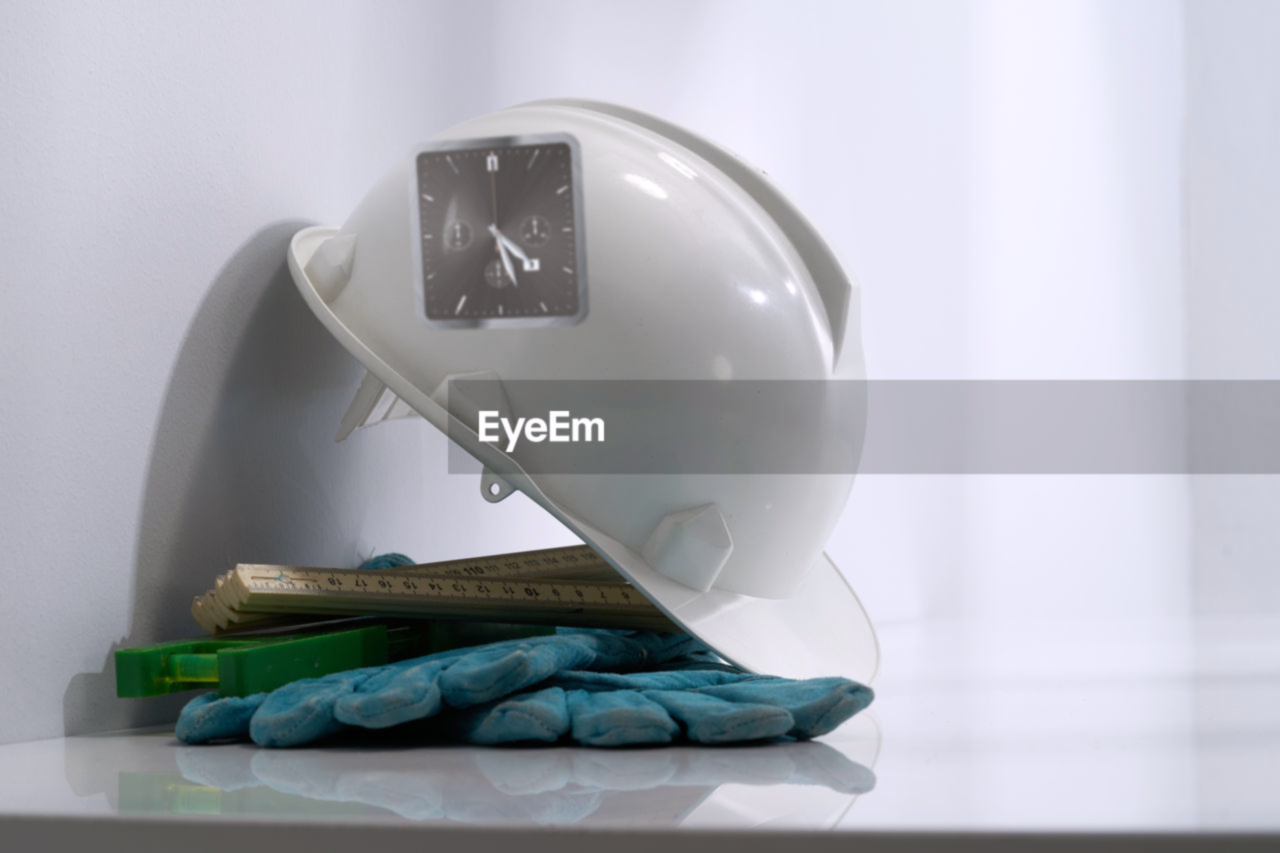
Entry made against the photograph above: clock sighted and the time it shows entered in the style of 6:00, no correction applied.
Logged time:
4:27
